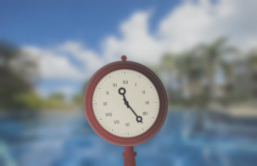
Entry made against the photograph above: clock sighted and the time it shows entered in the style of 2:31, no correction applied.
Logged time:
11:24
